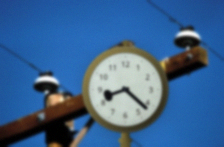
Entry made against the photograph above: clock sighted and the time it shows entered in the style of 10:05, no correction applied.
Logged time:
8:22
